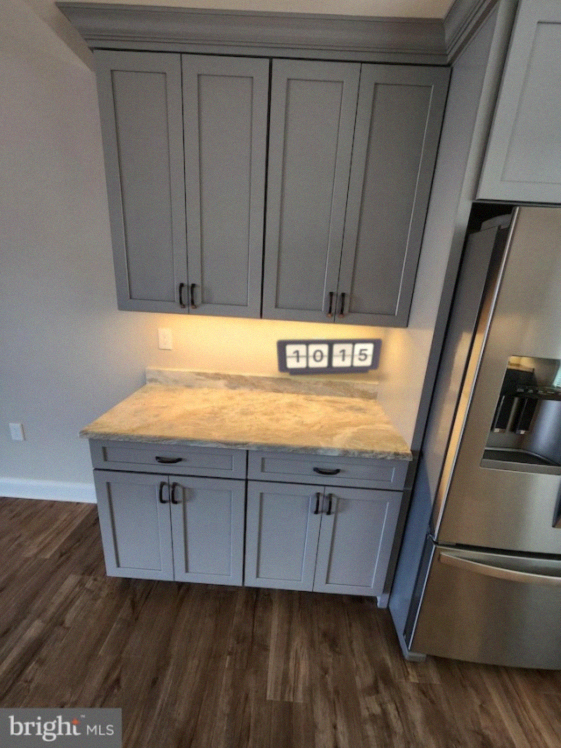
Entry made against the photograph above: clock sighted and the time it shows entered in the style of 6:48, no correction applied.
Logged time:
10:15
